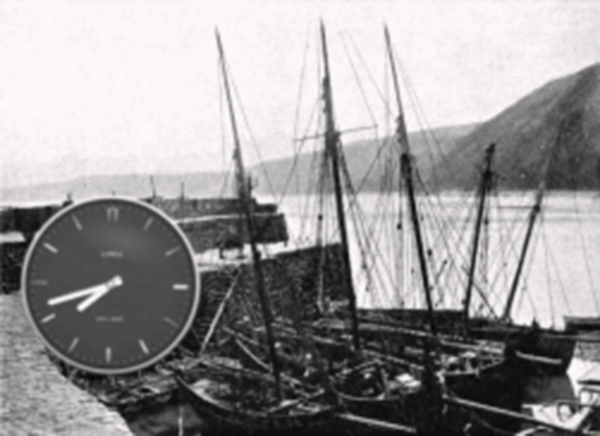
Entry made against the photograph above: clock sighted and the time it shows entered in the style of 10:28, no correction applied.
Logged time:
7:42
